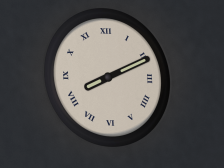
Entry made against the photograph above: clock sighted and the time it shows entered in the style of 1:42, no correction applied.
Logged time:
8:11
